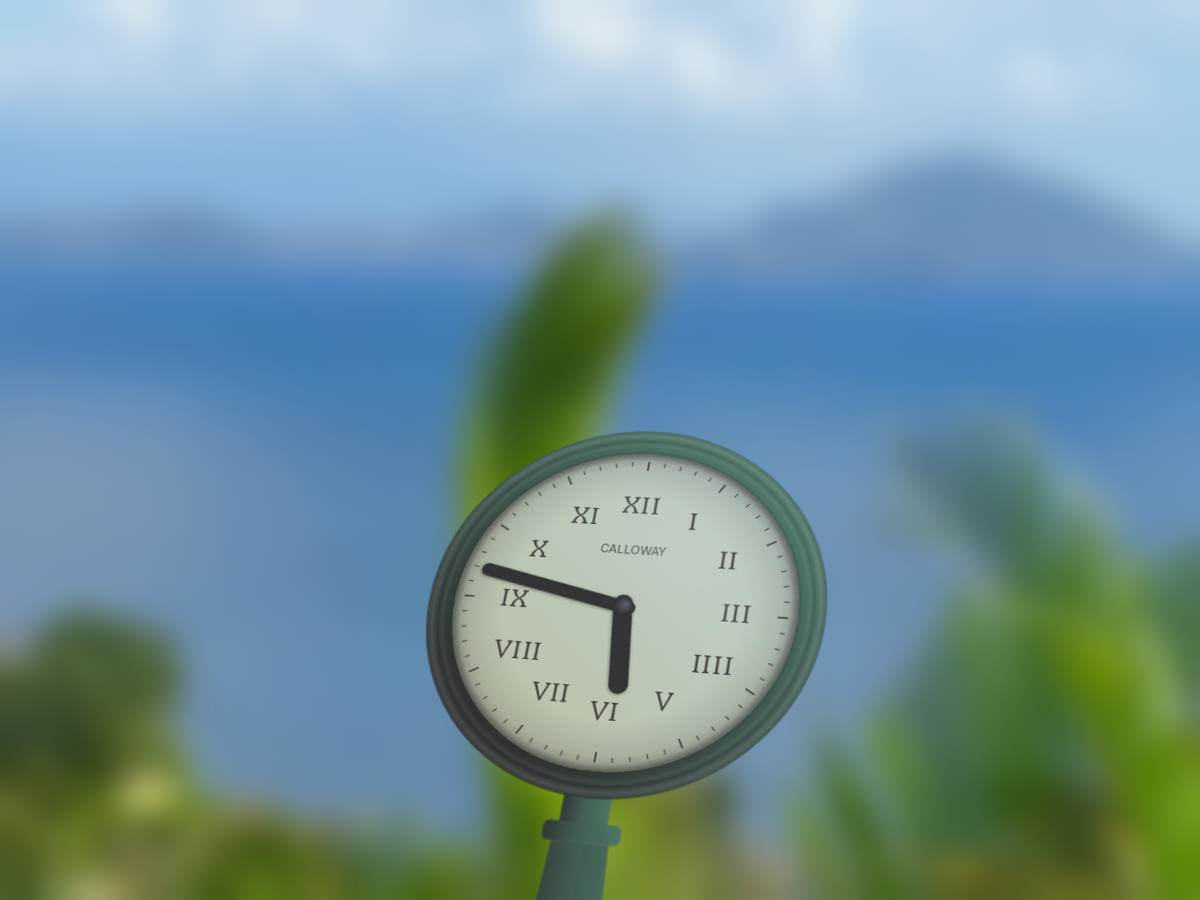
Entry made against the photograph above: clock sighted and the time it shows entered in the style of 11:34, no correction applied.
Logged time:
5:47
